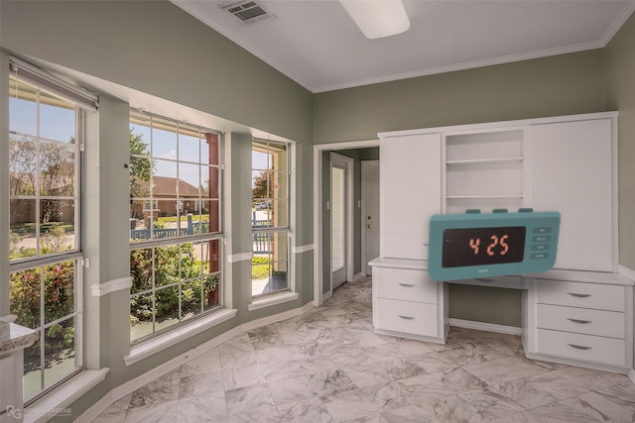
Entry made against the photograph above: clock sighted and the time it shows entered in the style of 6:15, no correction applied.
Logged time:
4:25
